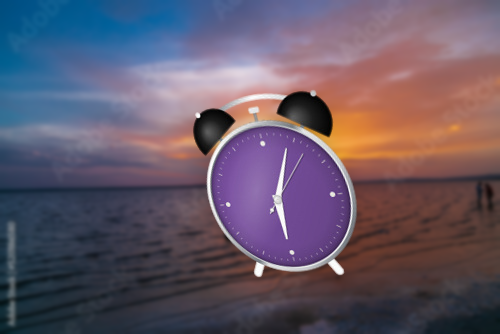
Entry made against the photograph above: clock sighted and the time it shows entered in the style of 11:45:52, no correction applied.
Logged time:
6:04:07
